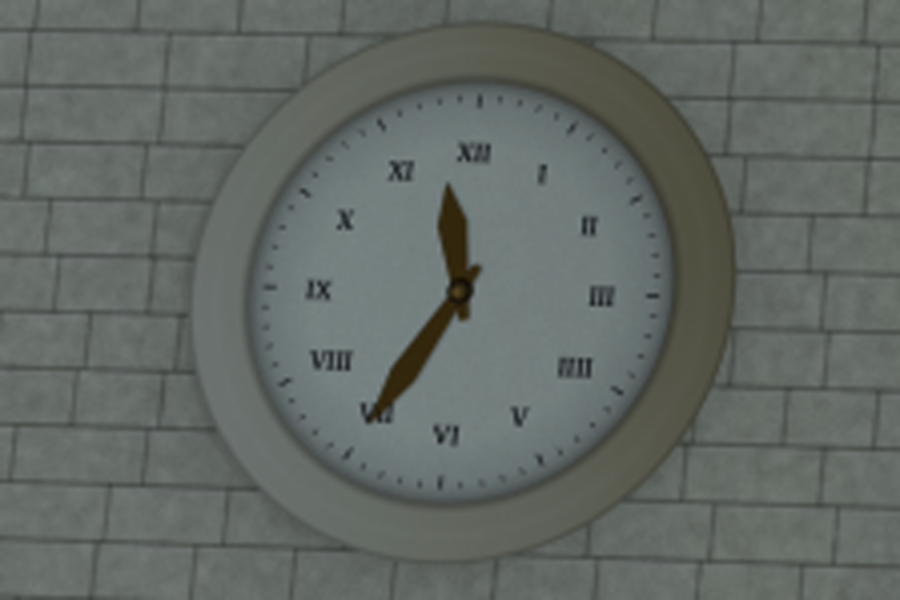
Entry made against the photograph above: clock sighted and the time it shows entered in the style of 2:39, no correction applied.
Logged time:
11:35
